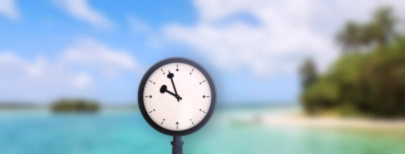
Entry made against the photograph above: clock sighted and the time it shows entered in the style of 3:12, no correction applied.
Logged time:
9:57
